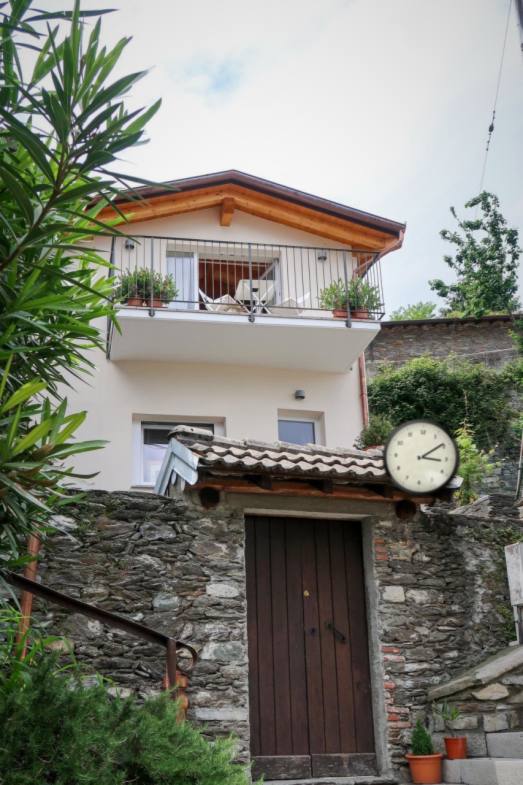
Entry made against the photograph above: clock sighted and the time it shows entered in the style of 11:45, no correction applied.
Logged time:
3:09
